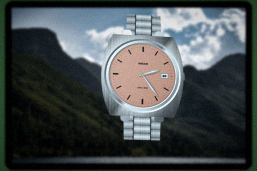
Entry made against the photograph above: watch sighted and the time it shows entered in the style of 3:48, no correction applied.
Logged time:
2:24
